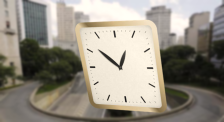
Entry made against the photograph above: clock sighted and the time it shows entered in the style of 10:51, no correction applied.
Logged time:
12:52
